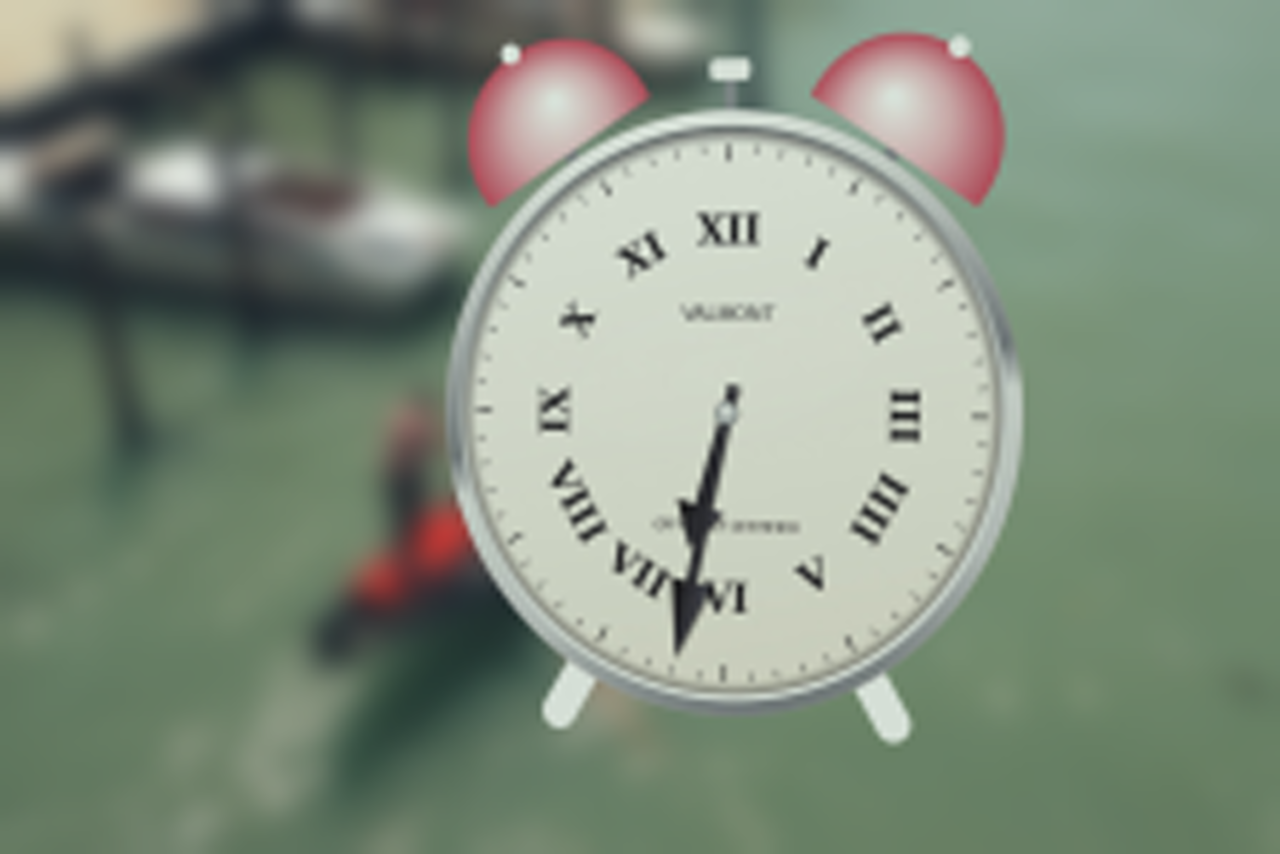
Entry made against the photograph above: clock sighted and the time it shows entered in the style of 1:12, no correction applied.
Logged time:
6:32
